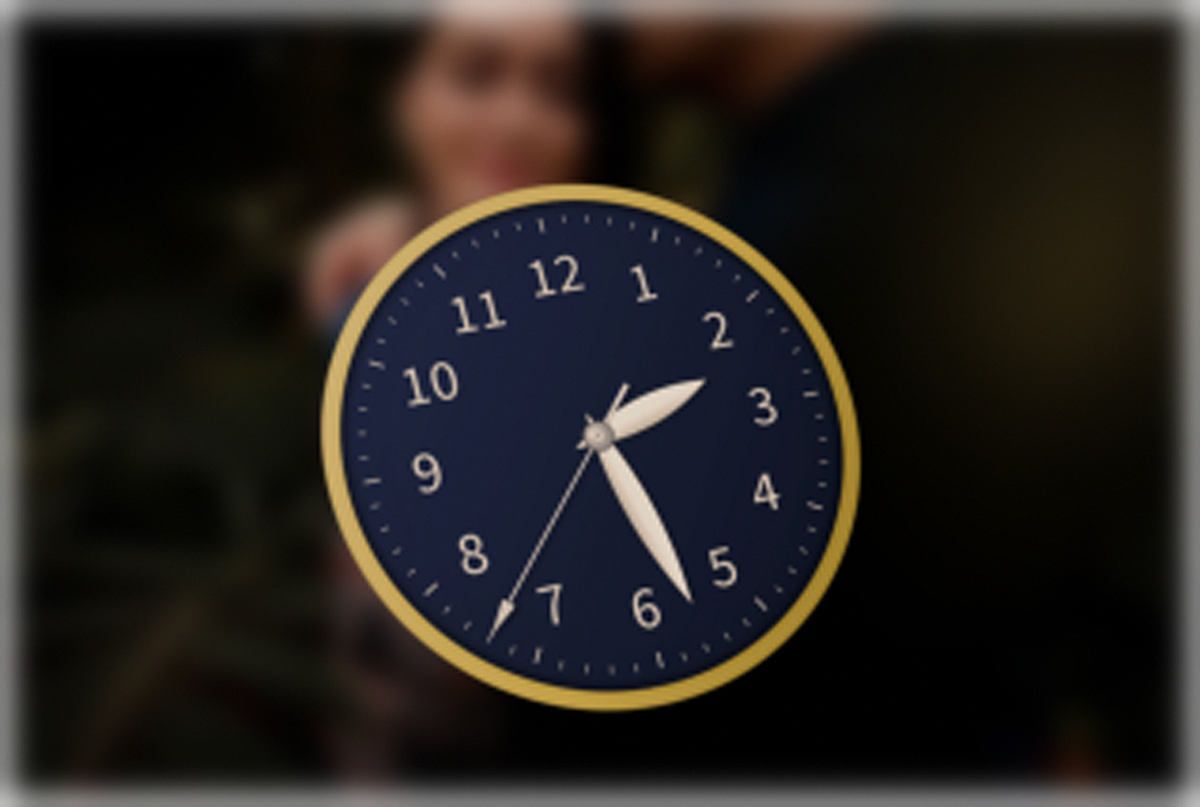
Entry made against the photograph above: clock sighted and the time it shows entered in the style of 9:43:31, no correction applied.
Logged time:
2:27:37
